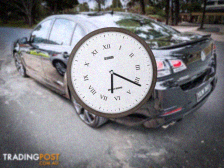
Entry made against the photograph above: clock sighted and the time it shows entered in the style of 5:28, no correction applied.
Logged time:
6:21
